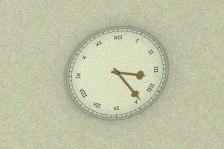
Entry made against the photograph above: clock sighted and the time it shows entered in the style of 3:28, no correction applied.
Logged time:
3:24
